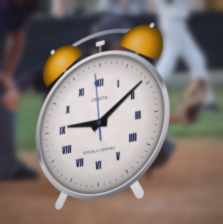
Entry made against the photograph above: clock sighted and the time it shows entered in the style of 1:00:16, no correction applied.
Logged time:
9:08:59
